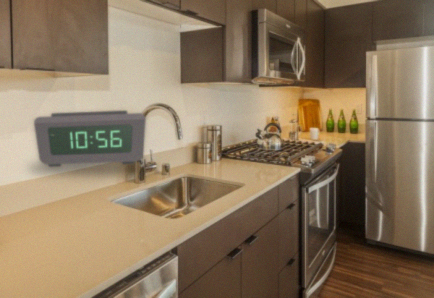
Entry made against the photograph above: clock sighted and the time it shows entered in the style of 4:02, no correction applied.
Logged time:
10:56
